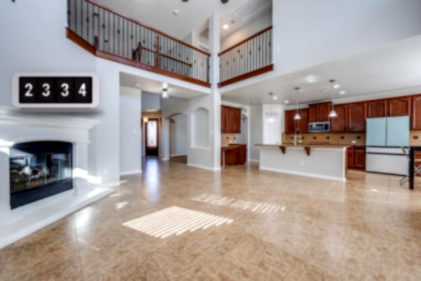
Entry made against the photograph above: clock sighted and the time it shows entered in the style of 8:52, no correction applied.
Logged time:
23:34
